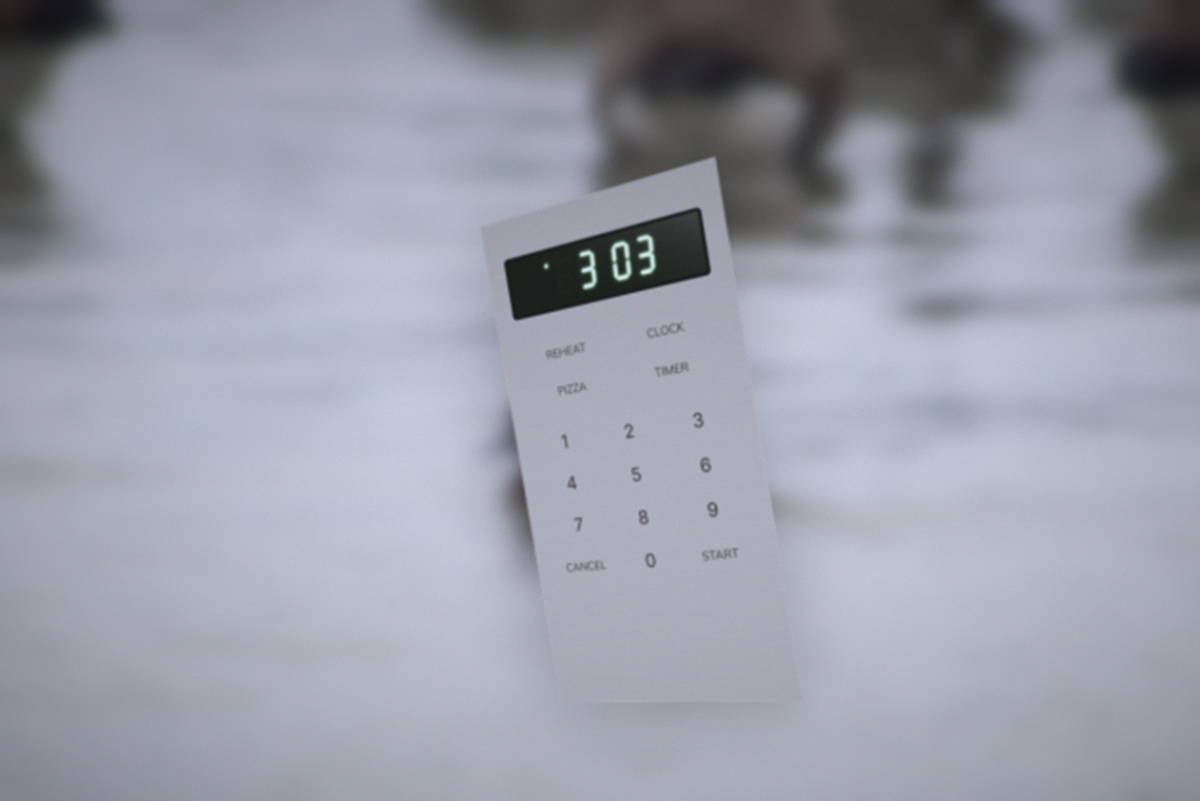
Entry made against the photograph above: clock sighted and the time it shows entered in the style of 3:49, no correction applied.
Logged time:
3:03
